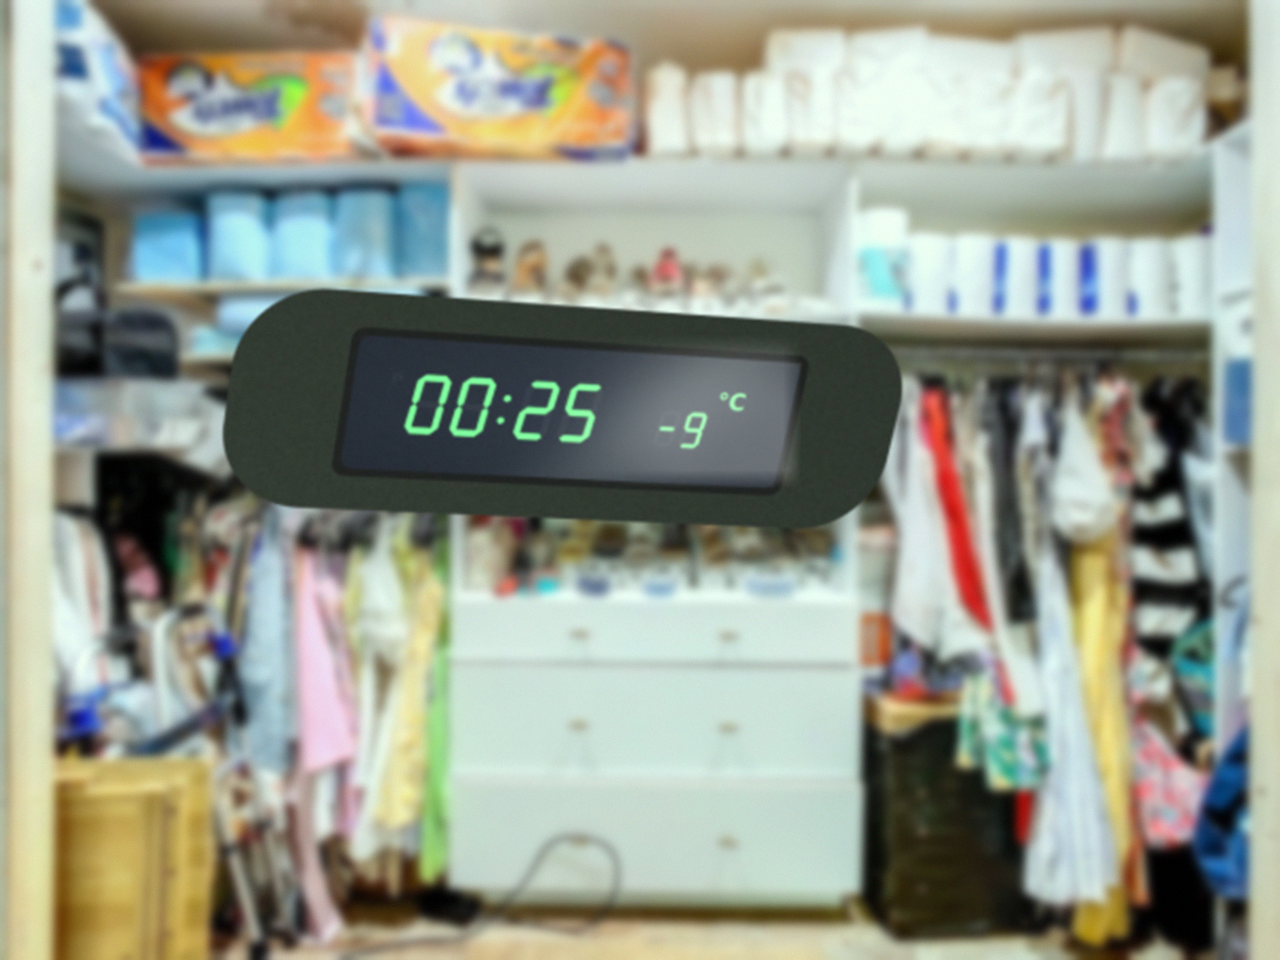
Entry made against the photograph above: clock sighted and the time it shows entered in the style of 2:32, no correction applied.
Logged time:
0:25
